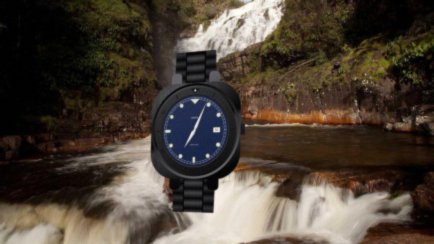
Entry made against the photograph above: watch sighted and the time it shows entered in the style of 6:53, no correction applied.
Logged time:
7:04
